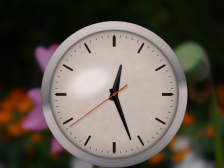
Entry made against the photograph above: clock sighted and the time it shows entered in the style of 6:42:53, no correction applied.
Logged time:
12:26:39
